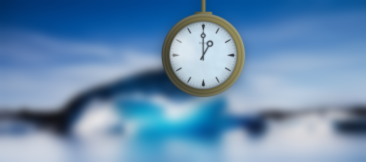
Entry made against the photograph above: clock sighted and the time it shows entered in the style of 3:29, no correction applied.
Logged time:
1:00
